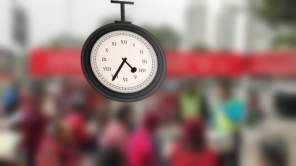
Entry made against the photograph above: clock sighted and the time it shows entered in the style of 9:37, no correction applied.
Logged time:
4:35
